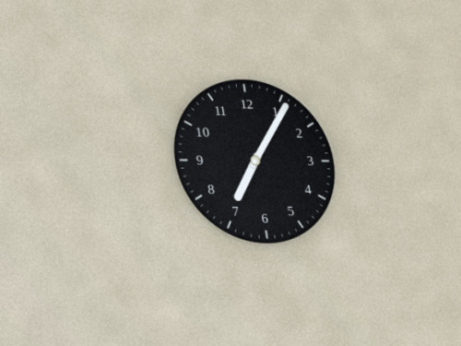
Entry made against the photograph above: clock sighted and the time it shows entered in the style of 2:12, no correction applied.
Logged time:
7:06
